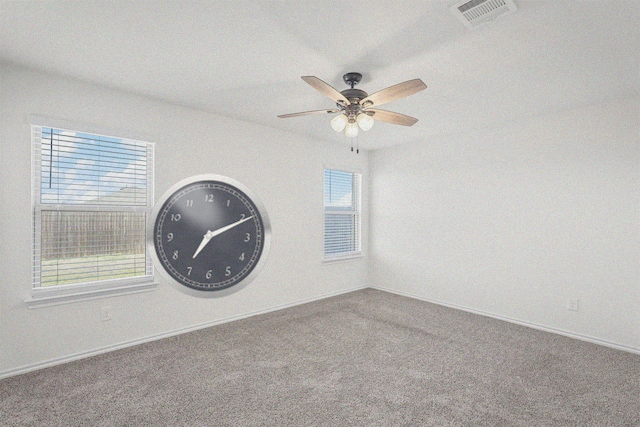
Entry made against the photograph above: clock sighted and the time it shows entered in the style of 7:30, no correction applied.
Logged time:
7:11
